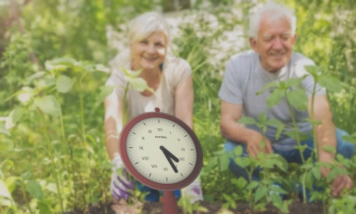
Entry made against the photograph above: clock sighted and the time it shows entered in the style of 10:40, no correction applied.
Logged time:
4:26
